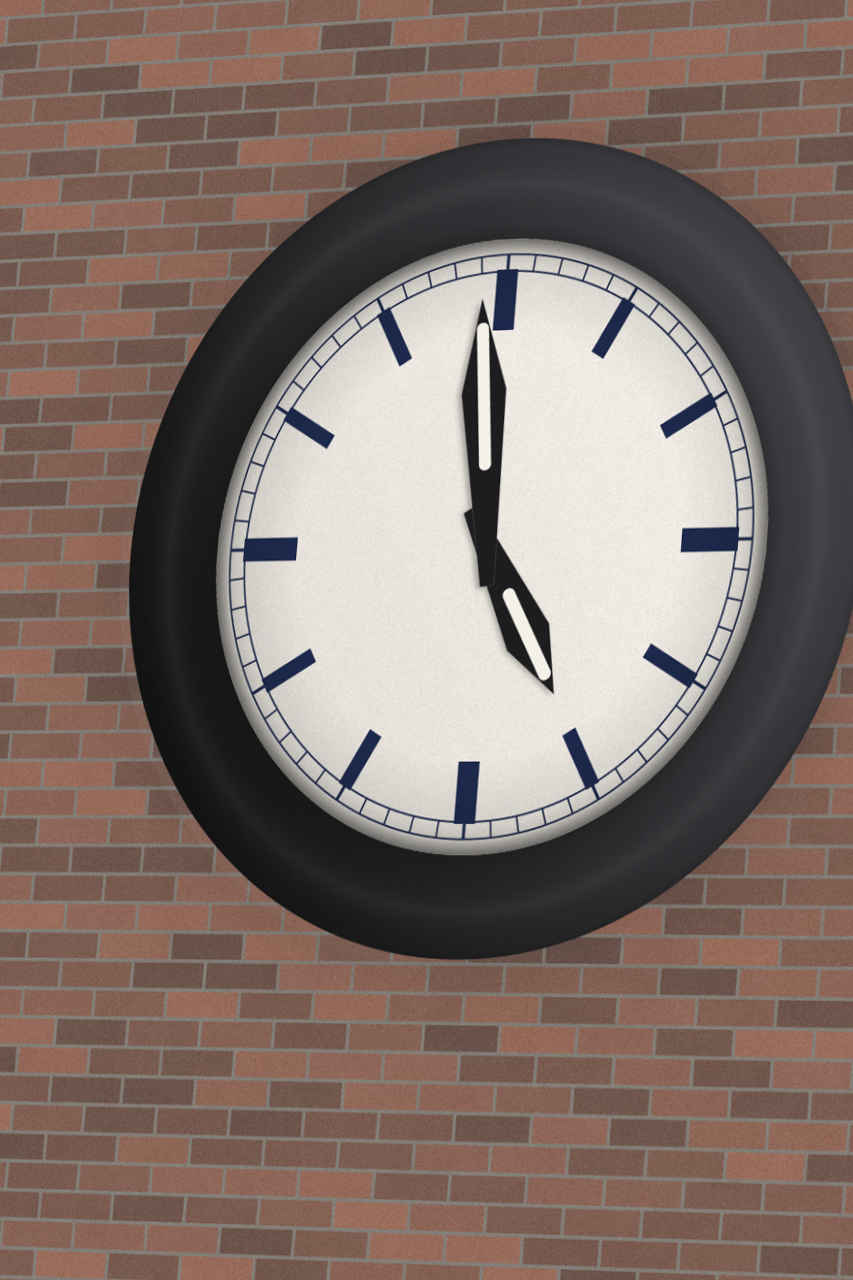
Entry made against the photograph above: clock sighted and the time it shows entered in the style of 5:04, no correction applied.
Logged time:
4:59
